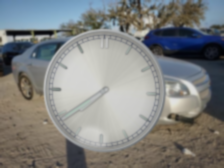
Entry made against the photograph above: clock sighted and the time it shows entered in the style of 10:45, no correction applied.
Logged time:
7:39
